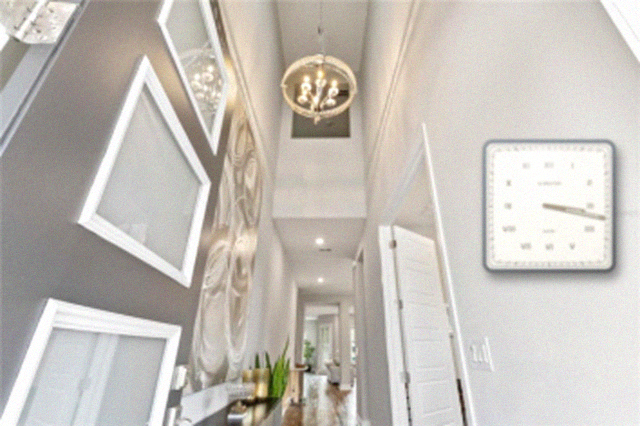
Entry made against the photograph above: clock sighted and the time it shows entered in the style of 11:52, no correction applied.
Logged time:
3:17
